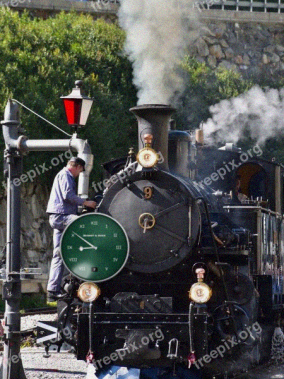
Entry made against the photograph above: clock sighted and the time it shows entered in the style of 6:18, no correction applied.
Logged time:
8:51
